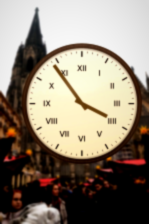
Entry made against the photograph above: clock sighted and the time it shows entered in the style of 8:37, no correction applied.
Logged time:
3:54
